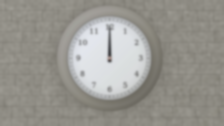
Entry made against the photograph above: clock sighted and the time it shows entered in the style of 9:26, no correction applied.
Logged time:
12:00
